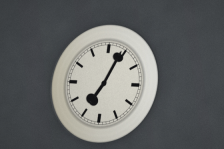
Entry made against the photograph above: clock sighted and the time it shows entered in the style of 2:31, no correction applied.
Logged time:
7:04
